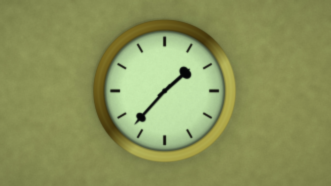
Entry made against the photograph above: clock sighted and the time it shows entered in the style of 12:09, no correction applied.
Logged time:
1:37
